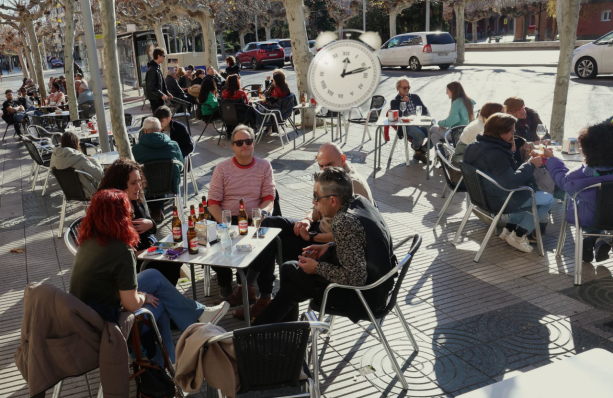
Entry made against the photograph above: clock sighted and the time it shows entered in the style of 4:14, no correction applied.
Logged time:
12:12
